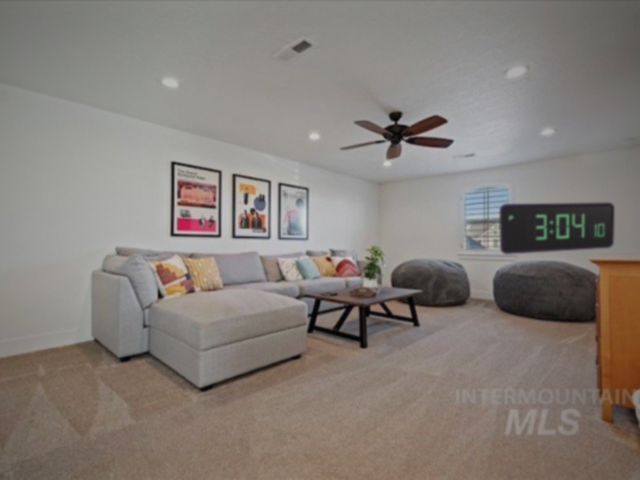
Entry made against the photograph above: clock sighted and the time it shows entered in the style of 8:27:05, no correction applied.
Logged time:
3:04:10
